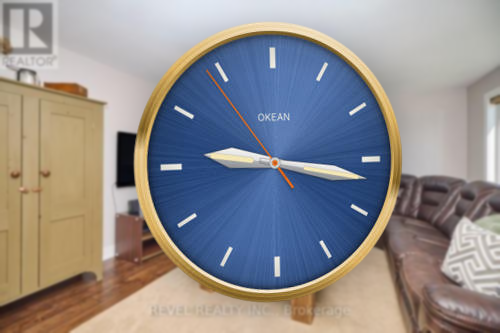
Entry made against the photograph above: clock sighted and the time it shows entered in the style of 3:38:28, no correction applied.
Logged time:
9:16:54
